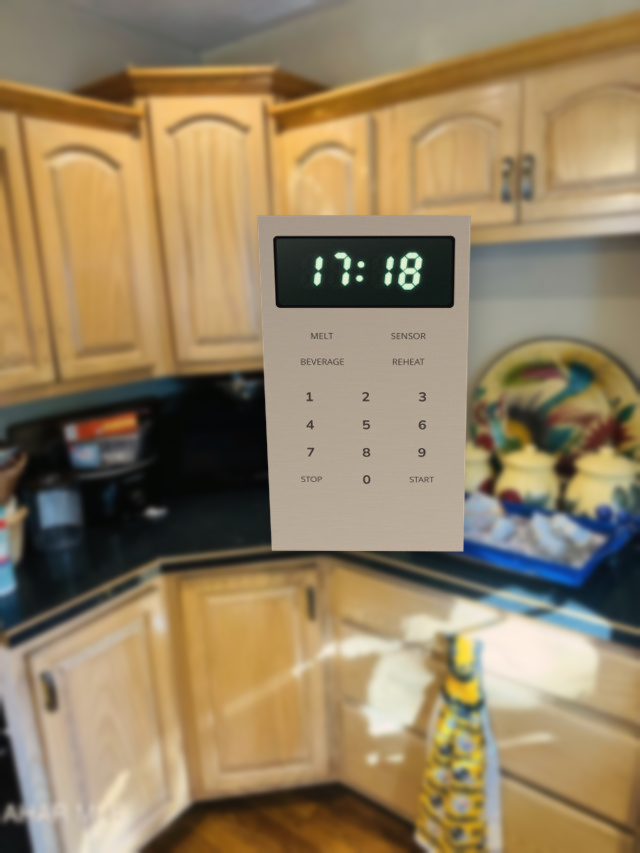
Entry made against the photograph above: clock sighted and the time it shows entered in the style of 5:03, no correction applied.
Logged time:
17:18
